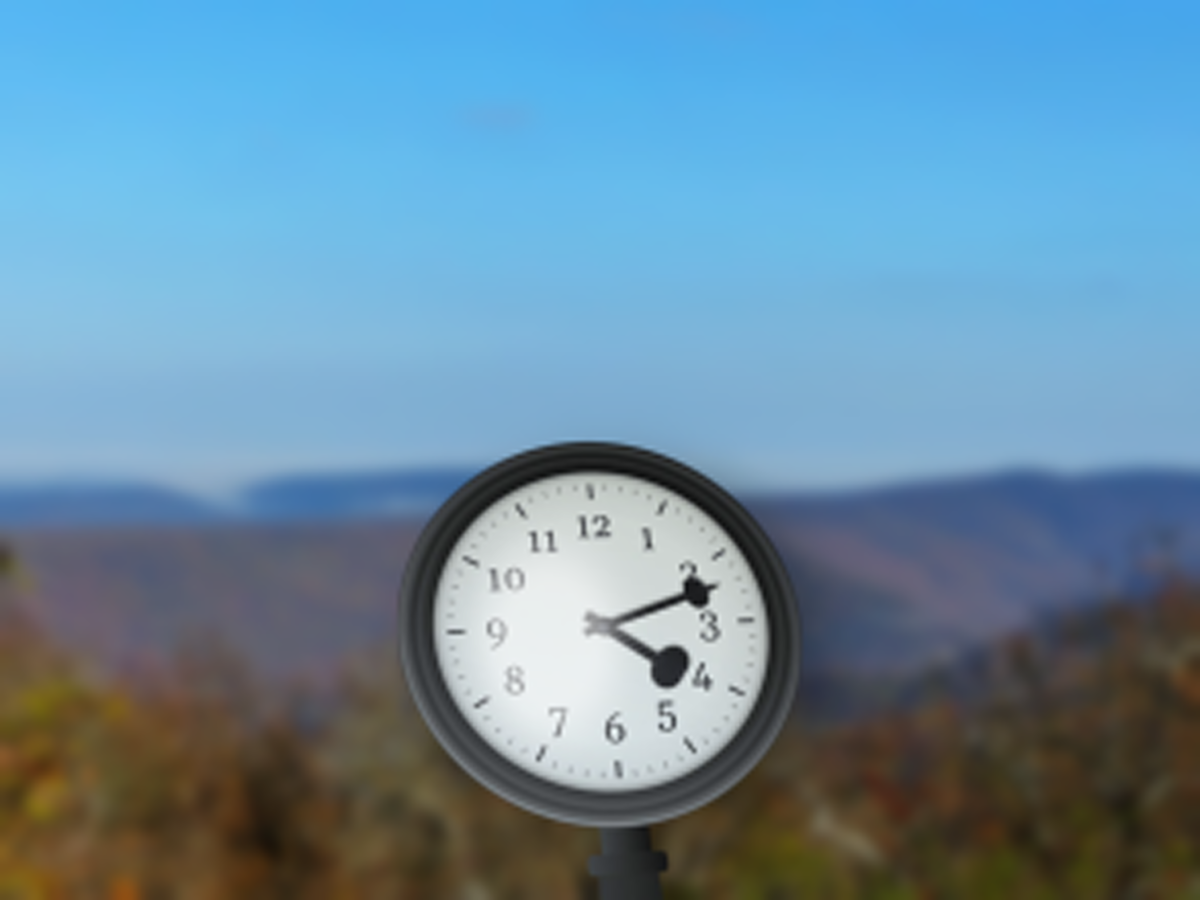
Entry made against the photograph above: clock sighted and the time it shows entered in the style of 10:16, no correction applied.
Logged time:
4:12
